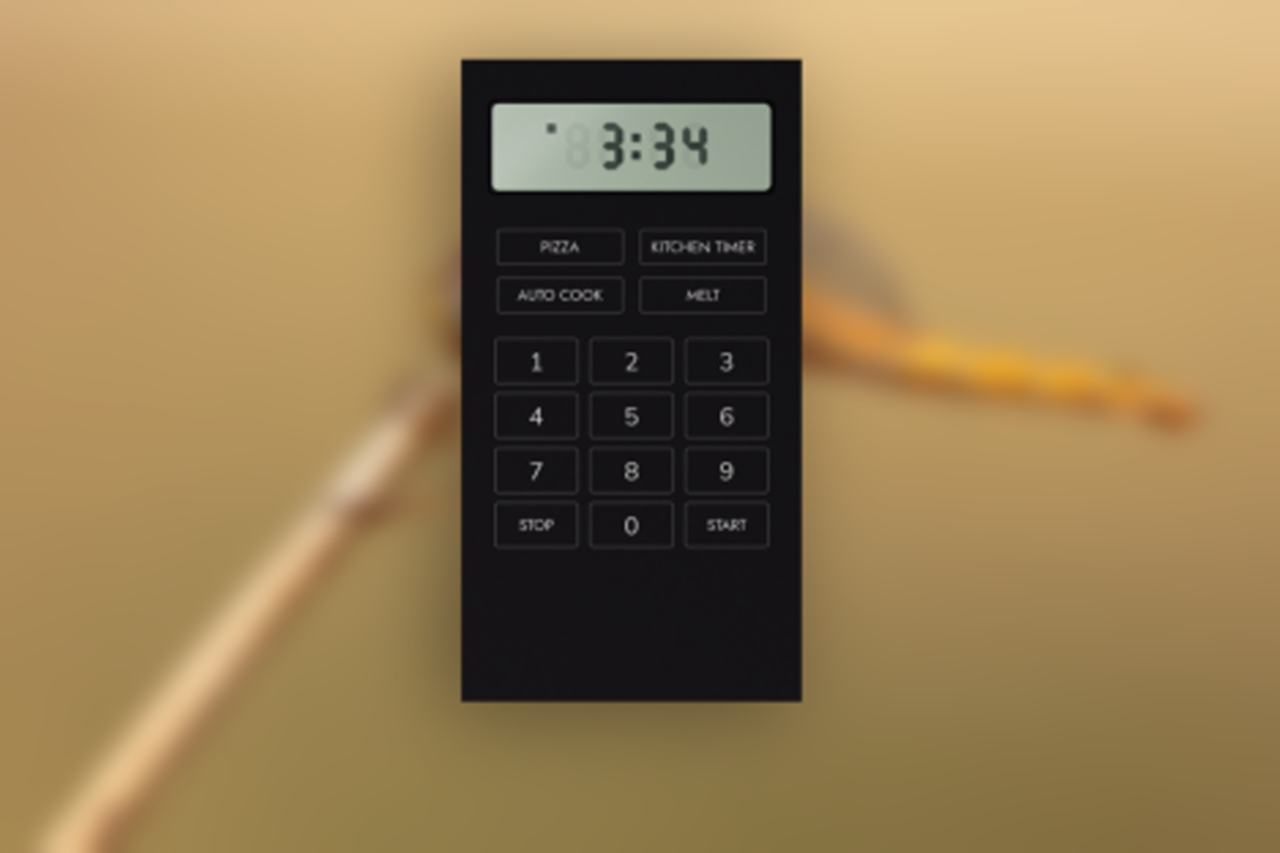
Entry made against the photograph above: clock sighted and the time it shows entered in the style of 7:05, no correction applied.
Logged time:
3:34
